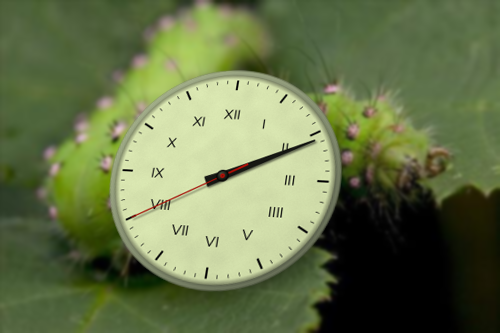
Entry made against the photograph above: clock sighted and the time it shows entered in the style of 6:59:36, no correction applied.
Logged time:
2:10:40
